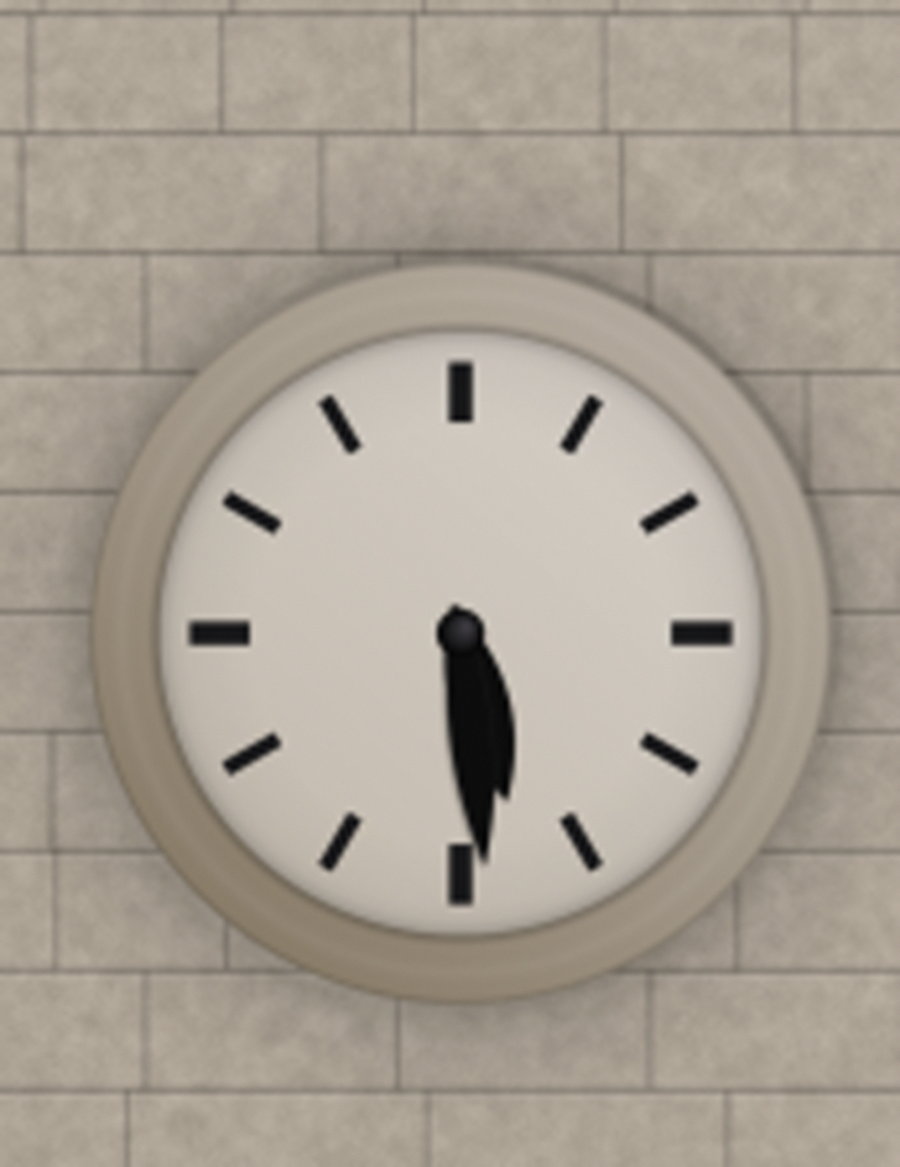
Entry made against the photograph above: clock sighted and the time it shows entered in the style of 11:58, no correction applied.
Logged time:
5:29
